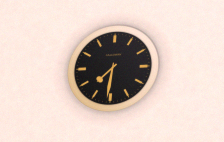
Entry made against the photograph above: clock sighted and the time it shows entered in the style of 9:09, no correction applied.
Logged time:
7:31
